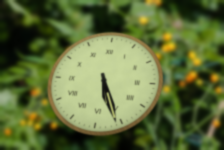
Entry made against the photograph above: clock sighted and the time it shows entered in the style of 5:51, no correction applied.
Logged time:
5:26
